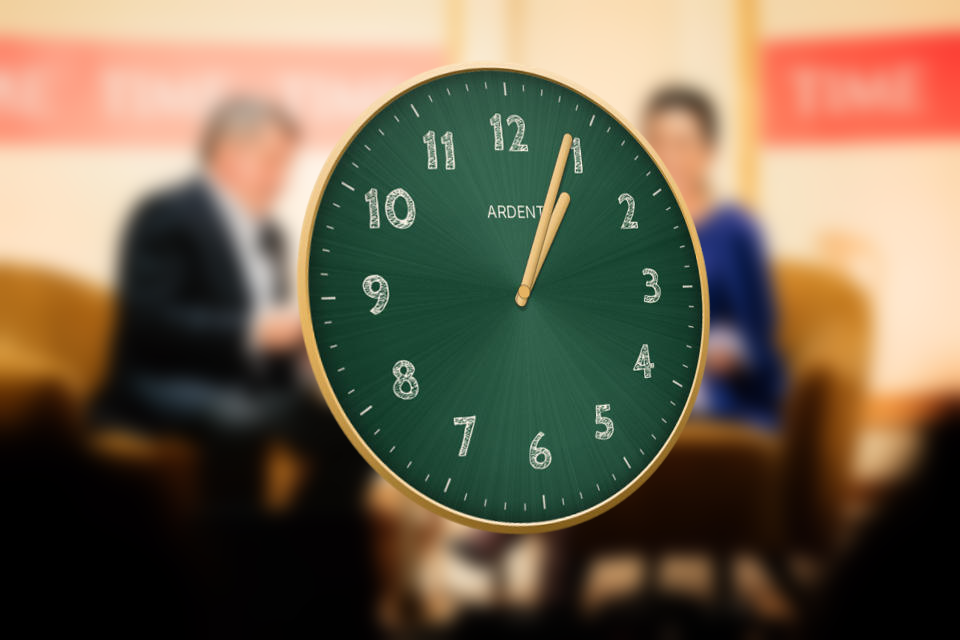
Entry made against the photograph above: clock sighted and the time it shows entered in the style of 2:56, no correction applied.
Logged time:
1:04
